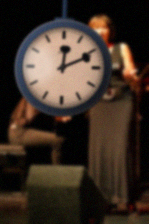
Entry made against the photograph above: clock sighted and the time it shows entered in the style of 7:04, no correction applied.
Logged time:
12:11
